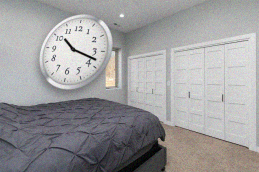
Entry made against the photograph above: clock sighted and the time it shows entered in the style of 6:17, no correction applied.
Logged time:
10:18
